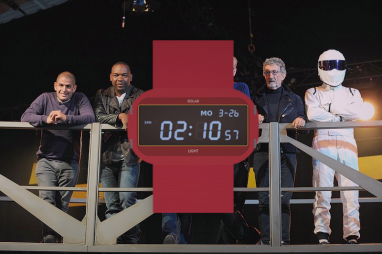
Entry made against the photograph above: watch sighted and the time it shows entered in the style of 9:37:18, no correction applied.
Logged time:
2:10:57
